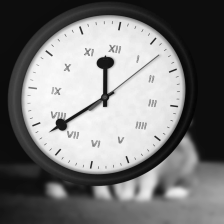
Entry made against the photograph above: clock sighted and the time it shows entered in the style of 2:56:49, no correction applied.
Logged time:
11:38:07
